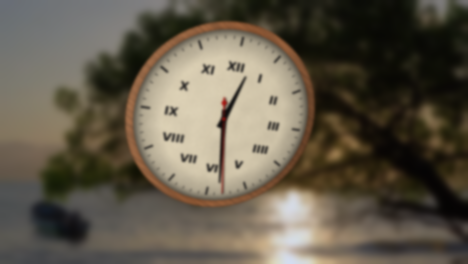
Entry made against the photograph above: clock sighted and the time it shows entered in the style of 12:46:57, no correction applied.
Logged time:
12:28:28
